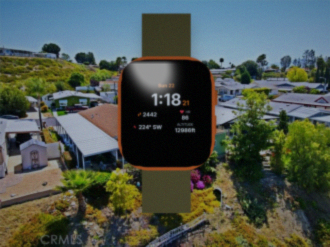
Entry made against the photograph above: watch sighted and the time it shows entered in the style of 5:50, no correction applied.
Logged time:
1:18
